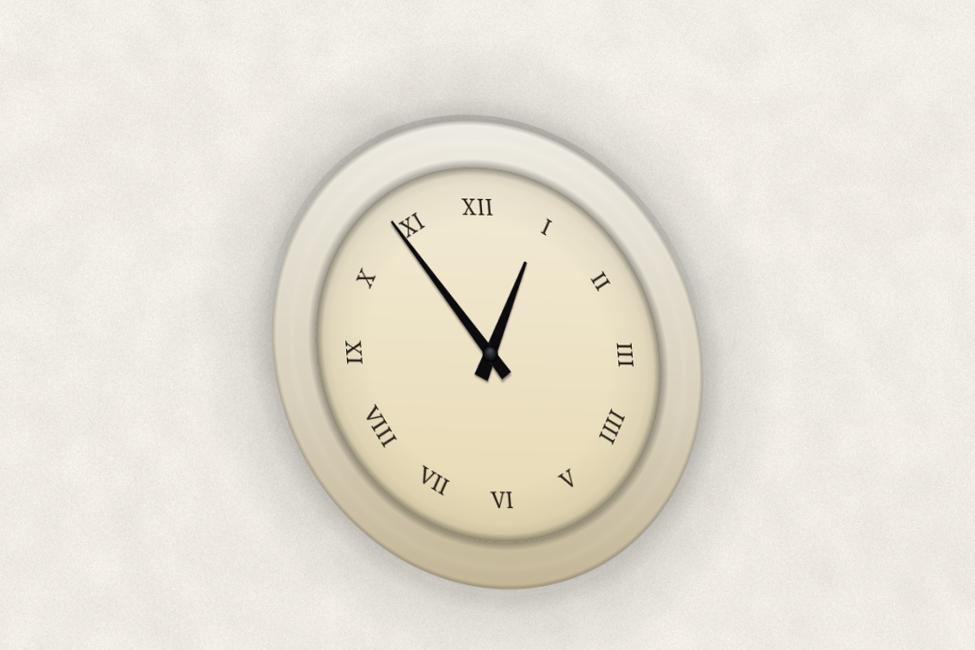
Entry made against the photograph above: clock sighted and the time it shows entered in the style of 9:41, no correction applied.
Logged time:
12:54
